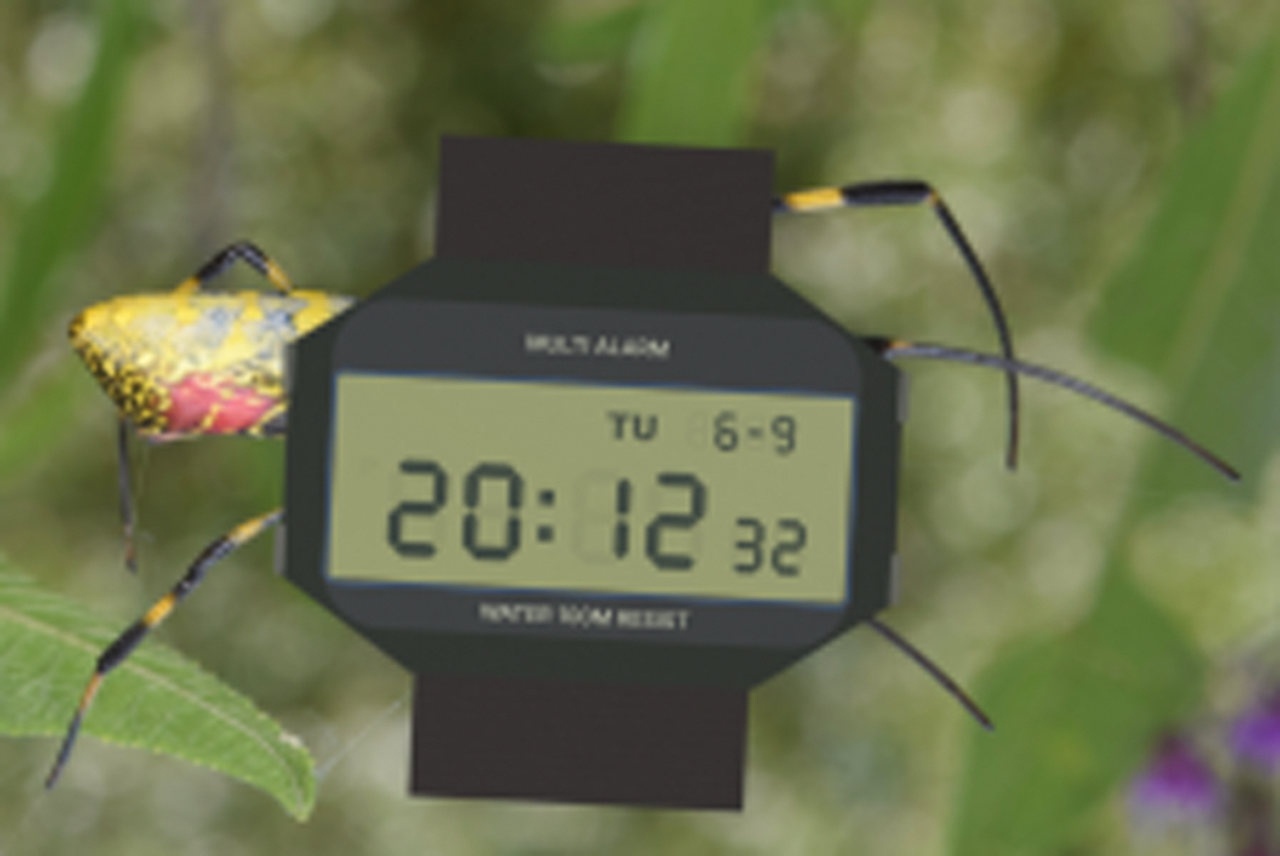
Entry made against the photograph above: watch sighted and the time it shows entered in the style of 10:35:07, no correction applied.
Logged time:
20:12:32
